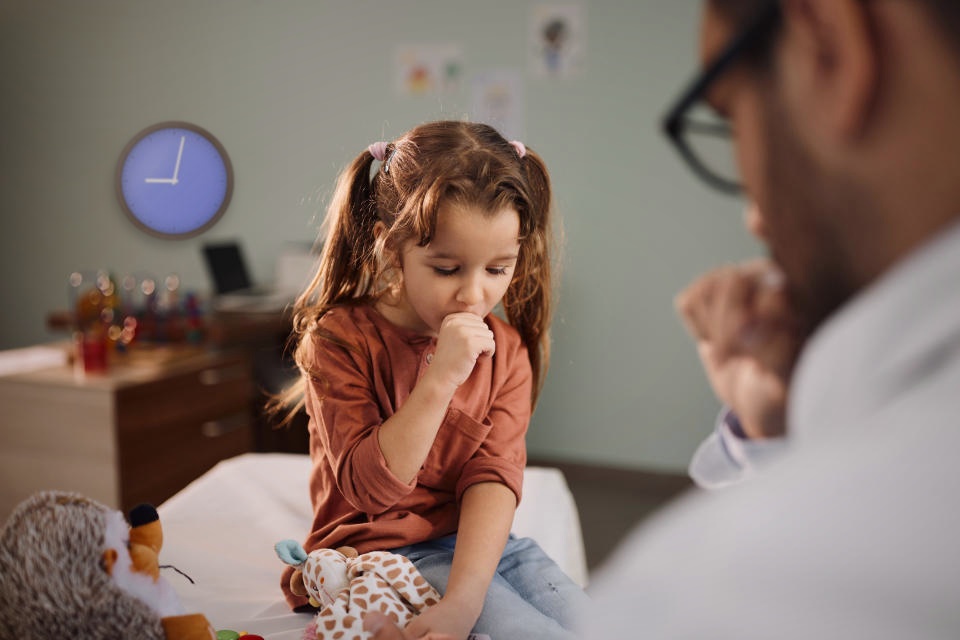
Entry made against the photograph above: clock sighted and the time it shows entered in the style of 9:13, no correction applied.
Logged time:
9:02
